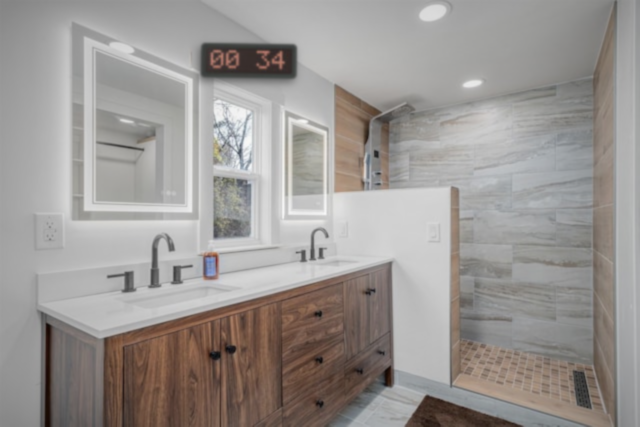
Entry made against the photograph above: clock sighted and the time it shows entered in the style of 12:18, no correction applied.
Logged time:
0:34
